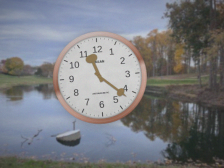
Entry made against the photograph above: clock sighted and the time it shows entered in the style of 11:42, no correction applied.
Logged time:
11:22
